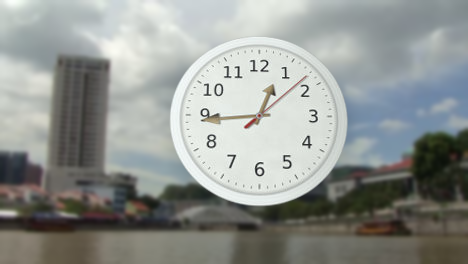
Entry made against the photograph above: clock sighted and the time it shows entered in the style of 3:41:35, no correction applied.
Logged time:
12:44:08
